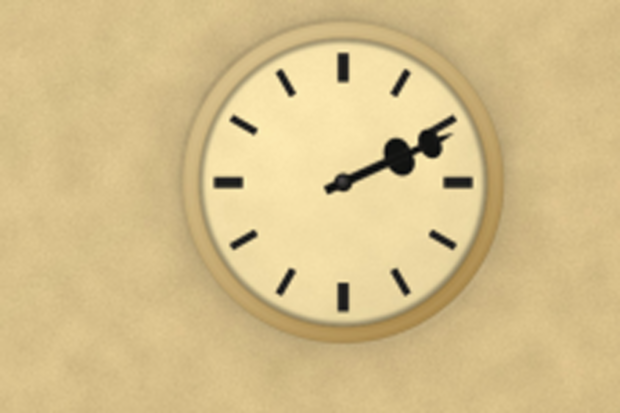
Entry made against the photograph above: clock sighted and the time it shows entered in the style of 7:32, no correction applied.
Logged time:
2:11
